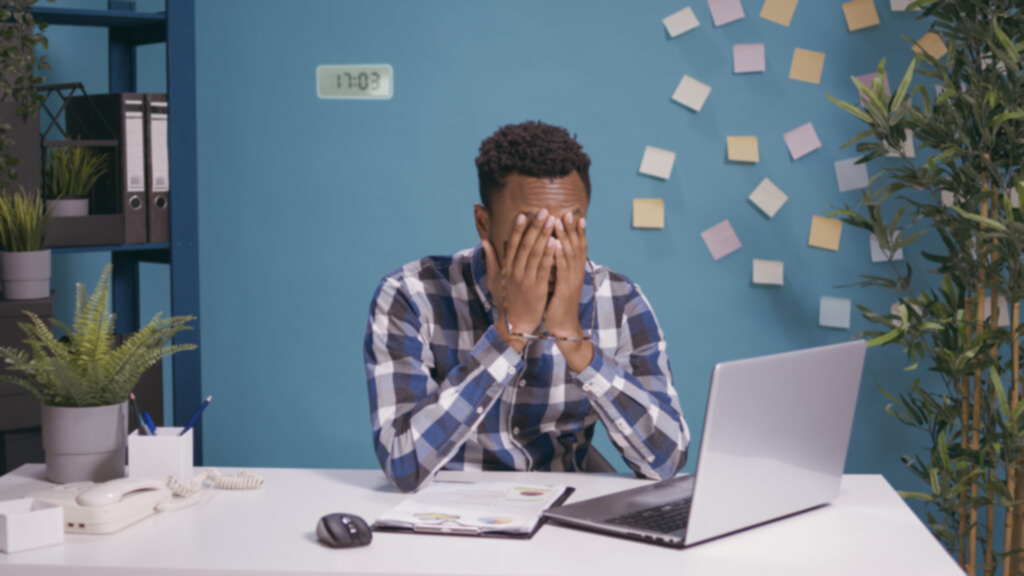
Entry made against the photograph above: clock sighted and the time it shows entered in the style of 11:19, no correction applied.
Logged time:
17:03
